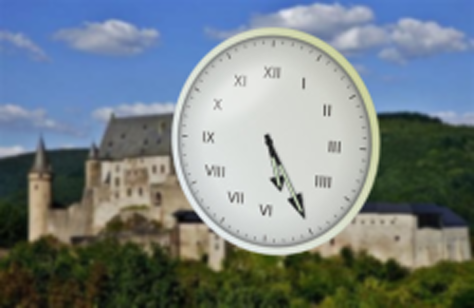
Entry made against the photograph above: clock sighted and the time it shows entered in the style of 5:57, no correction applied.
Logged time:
5:25
